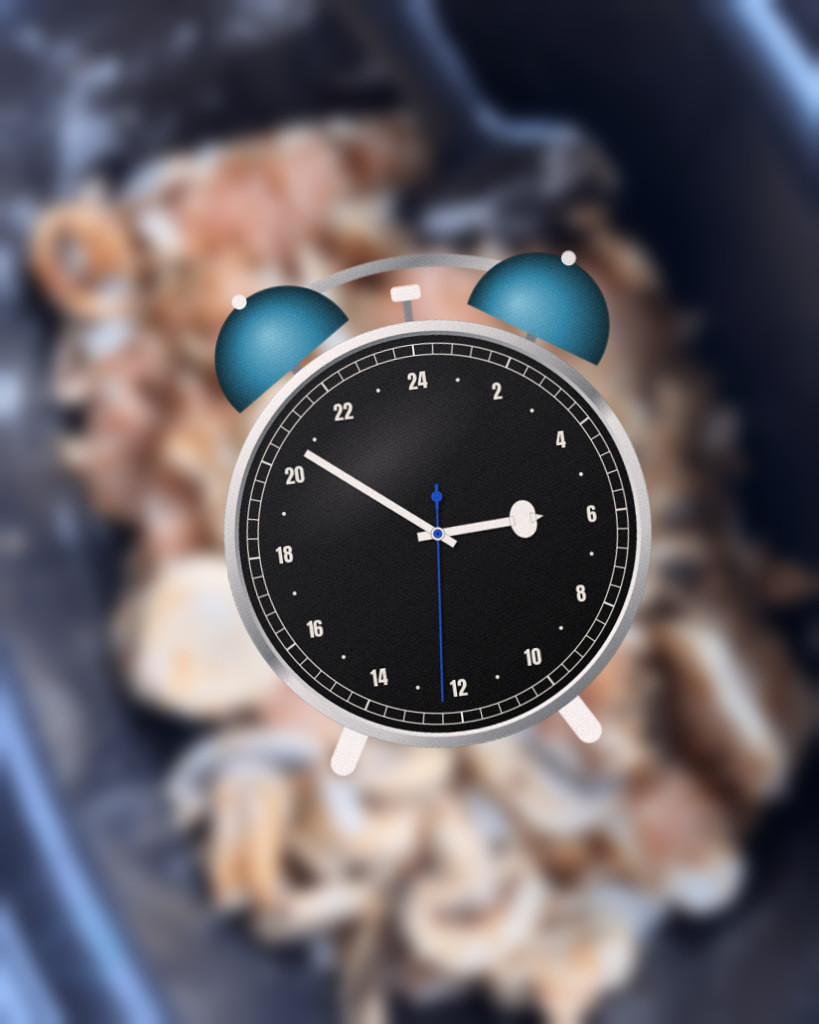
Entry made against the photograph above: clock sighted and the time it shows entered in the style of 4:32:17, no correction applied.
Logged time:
5:51:31
